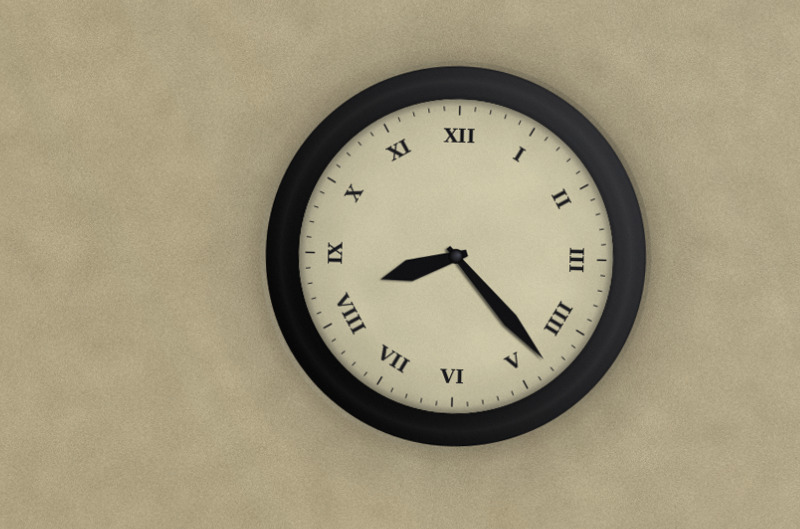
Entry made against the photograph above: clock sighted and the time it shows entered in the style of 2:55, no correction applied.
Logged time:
8:23
